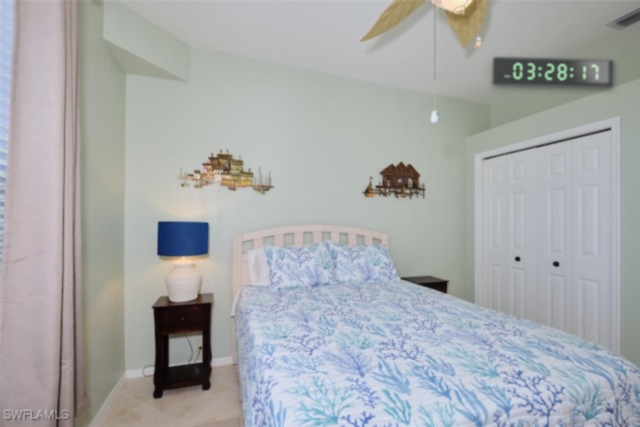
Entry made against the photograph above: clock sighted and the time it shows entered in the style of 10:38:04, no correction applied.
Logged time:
3:28:17
